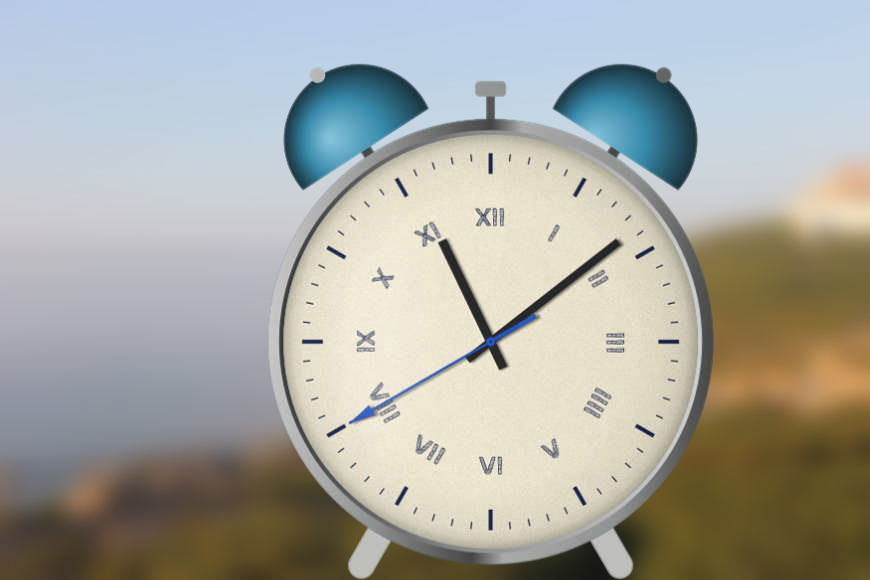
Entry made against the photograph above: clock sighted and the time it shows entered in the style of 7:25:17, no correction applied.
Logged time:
11:08:40
